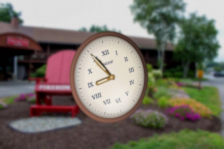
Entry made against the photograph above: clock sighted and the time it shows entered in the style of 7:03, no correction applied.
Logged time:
8:55
